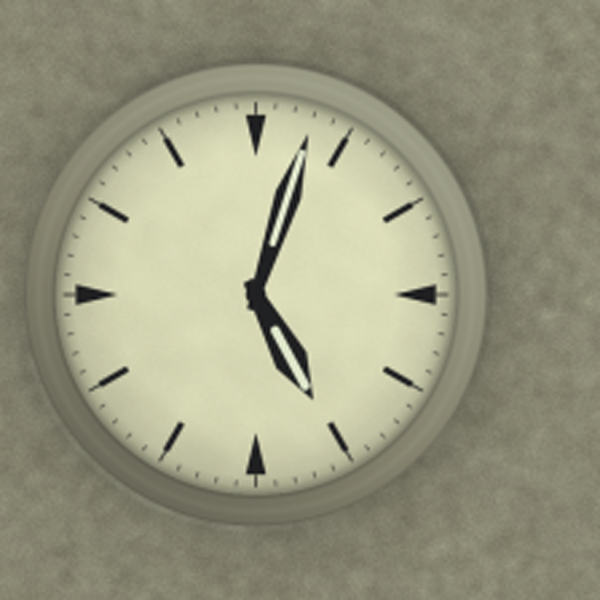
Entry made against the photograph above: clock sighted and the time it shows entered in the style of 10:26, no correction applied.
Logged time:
5:03
